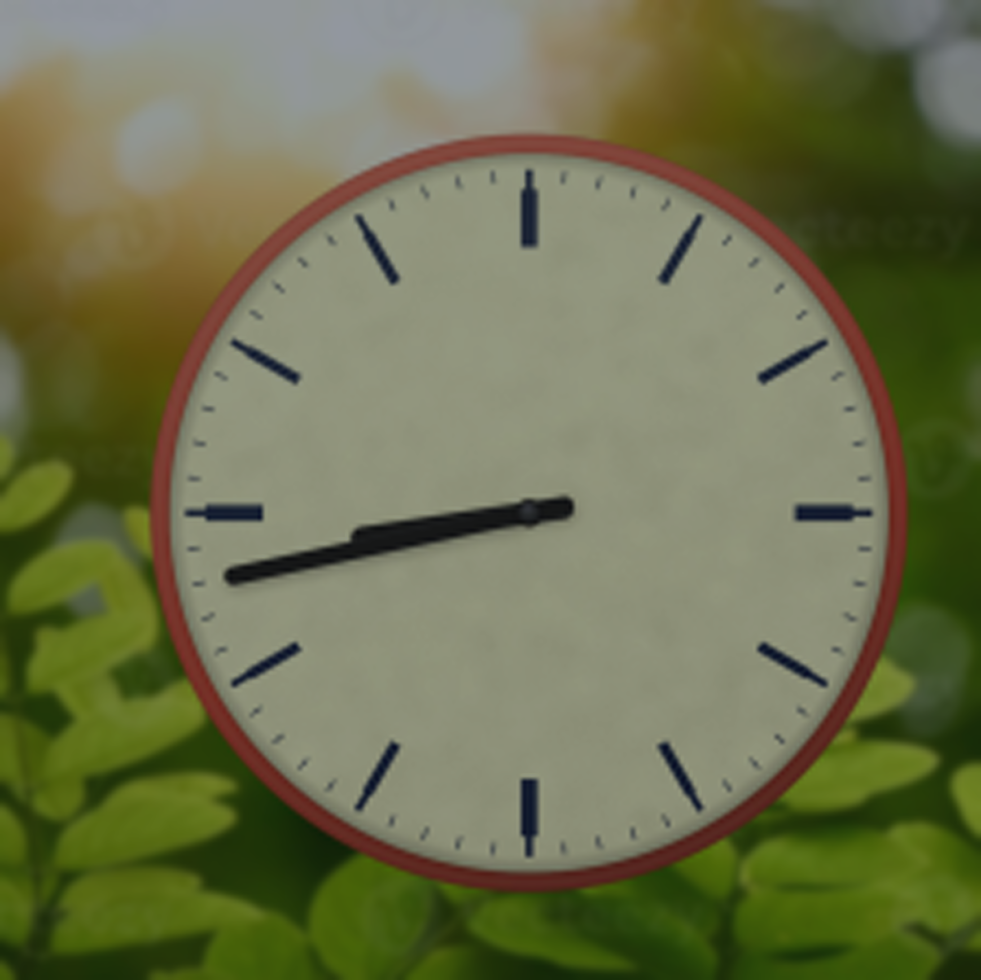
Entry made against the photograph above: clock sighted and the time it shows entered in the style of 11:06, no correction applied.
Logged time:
8:43
